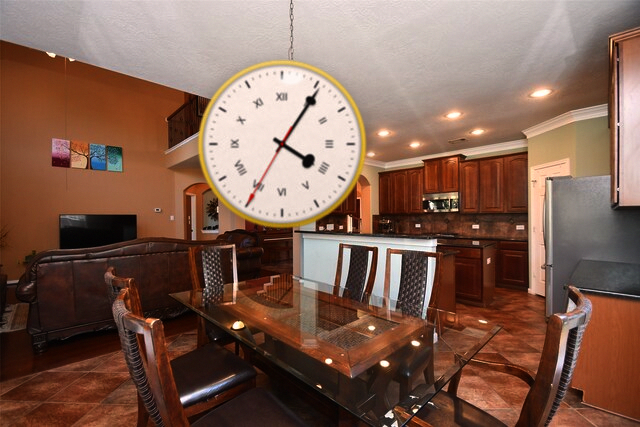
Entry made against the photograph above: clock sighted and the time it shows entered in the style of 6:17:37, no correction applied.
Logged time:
4:05:35
